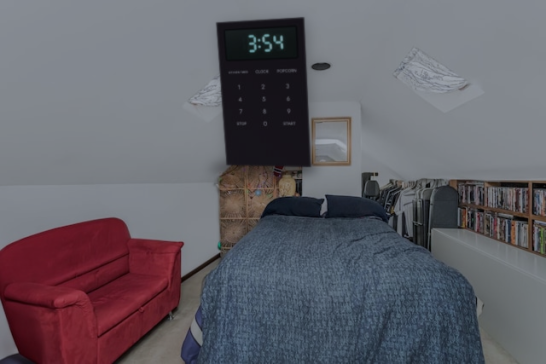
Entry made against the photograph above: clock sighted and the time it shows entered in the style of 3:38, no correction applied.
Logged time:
3:54
